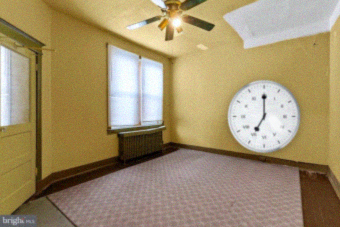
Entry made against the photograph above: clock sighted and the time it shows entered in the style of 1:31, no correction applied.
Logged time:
7:00
